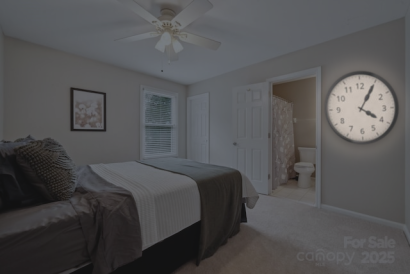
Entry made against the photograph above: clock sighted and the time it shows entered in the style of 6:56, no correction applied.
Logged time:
4:05
